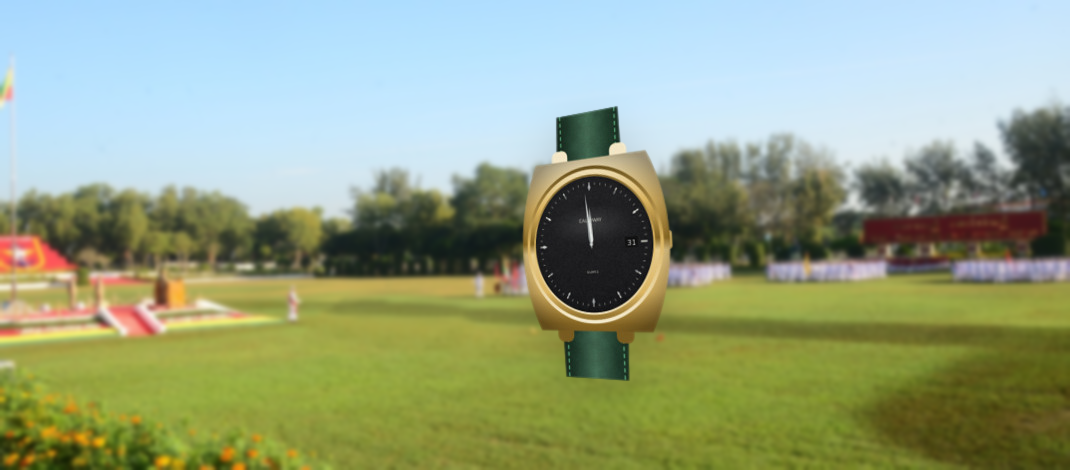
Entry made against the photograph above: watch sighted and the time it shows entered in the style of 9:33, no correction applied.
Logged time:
11:59
